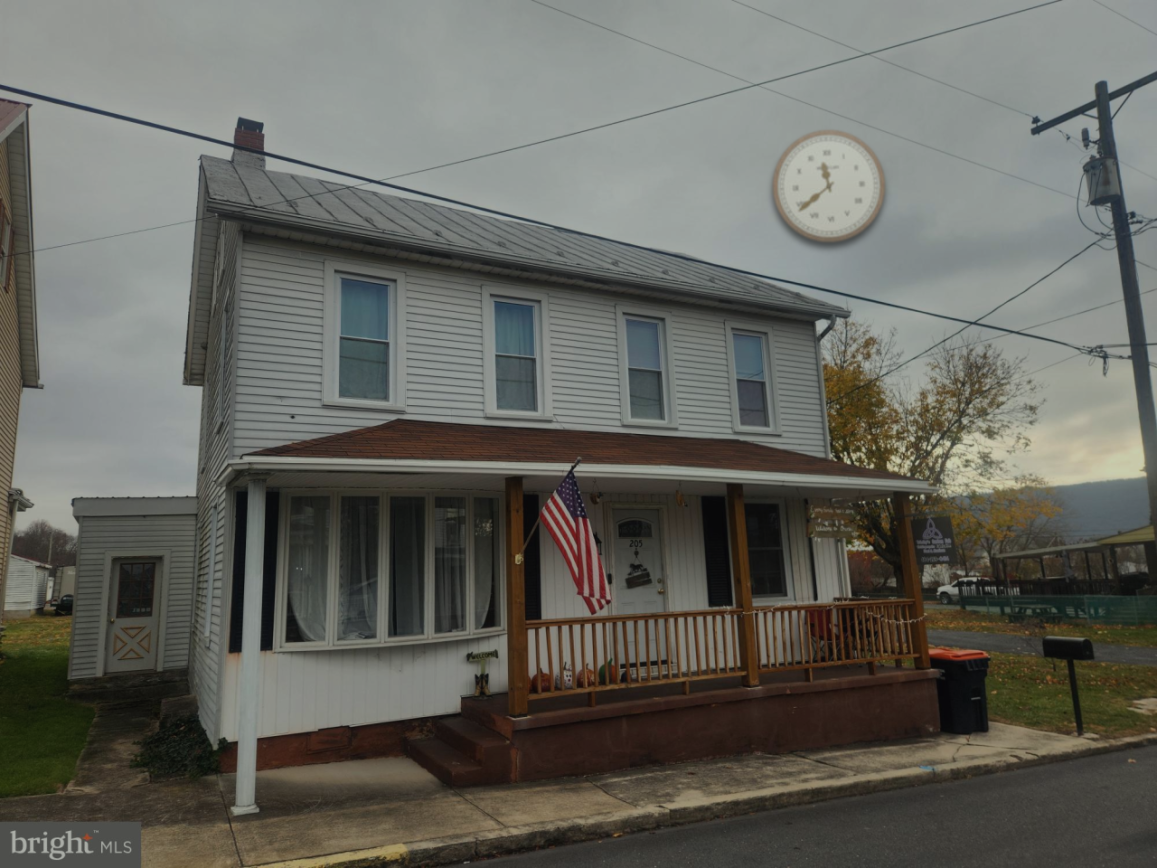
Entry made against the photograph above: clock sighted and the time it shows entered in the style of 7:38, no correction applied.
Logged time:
11:39
